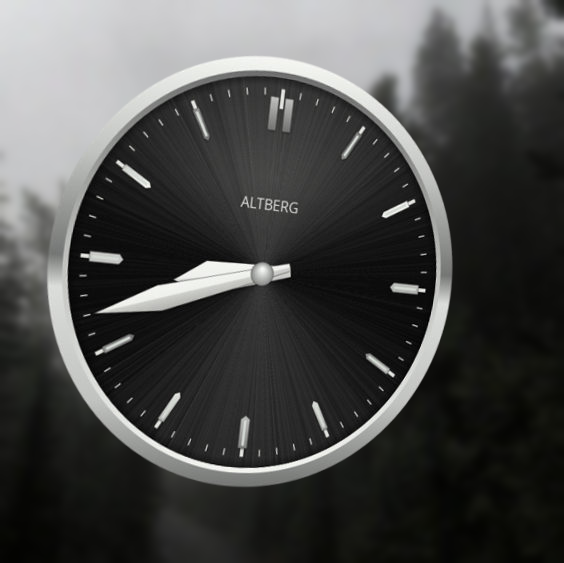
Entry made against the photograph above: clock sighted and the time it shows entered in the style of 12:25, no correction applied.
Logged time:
8:42
